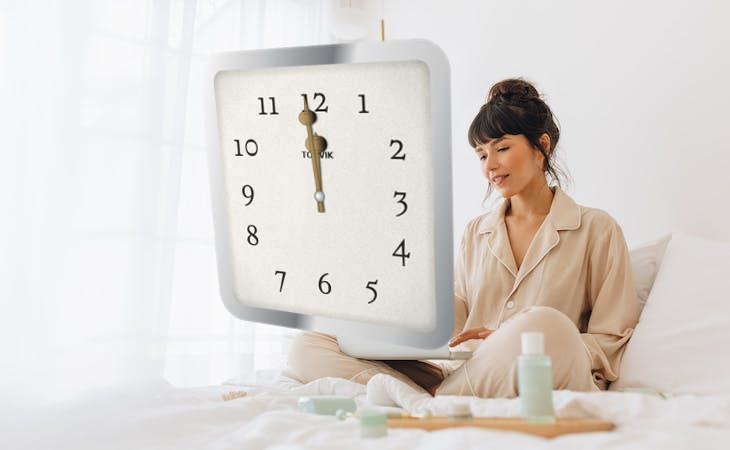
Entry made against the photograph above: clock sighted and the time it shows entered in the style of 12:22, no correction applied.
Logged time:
11:59
